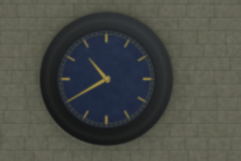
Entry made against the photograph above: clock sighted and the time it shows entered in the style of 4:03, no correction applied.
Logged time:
10:40
